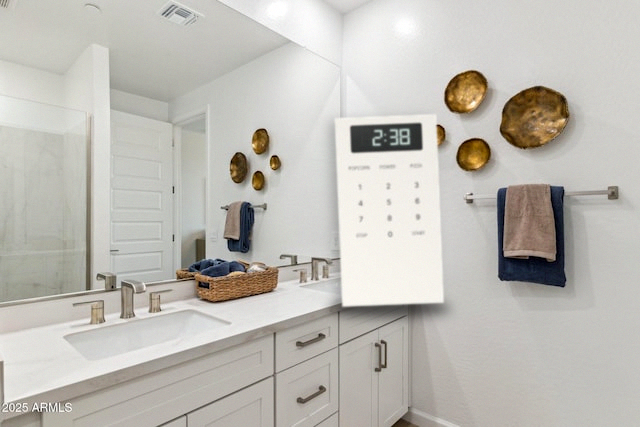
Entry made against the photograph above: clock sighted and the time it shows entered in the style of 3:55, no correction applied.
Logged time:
2:38
